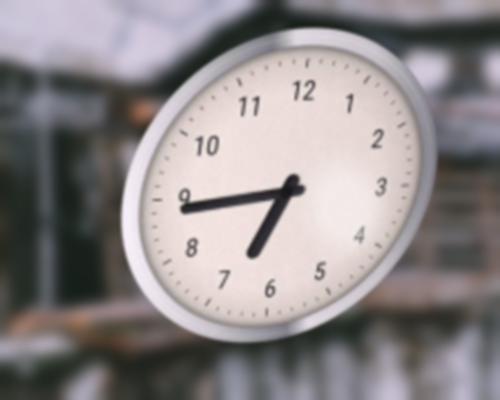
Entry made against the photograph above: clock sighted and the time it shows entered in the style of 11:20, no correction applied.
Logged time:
6:44
